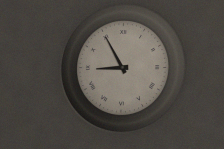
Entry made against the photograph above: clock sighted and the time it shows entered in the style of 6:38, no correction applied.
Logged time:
8:55
